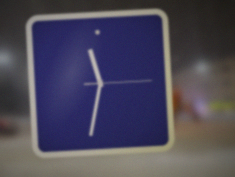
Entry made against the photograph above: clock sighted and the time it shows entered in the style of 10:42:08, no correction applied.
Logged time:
11:32:15
